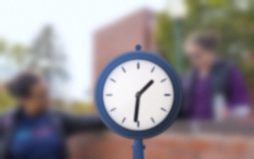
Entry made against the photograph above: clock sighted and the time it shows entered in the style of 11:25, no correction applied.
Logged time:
1:31
